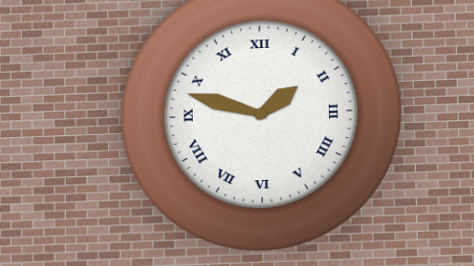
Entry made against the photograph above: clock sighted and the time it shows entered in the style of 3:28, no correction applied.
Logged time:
1:48
